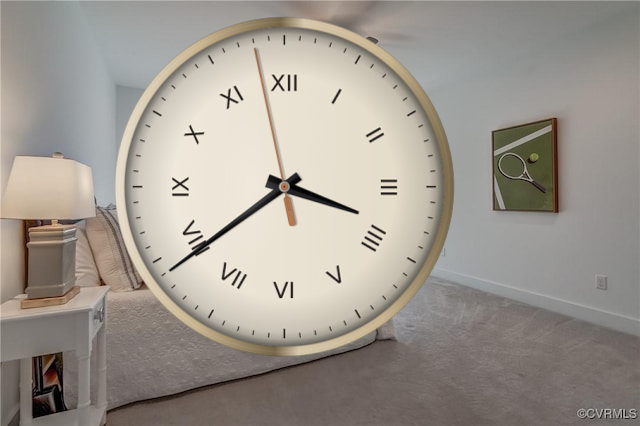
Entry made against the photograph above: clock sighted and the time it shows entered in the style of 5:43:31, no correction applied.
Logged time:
3:38:58
